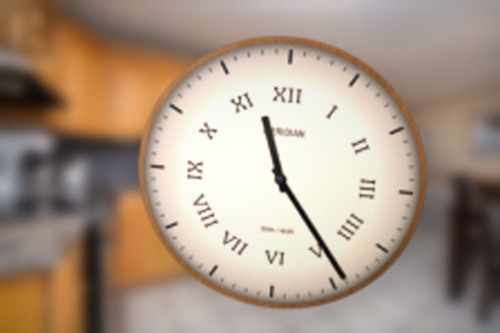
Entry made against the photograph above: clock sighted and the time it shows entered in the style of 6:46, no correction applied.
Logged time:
11:24
